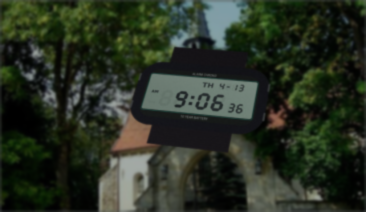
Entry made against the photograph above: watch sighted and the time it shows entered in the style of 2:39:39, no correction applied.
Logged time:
9:06:36
